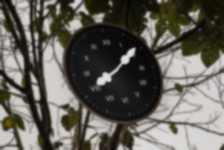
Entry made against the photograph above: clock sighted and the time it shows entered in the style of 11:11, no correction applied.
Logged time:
8:09
